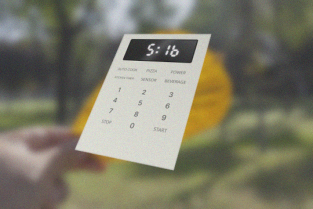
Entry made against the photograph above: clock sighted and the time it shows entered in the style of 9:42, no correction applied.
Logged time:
5:16
